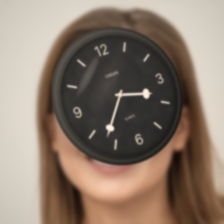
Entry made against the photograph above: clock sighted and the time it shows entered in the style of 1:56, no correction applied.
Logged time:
3:37
